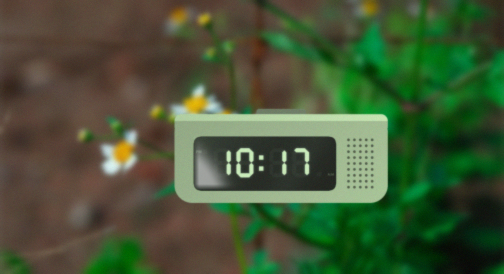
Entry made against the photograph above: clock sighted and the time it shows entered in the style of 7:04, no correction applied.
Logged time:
10:17
